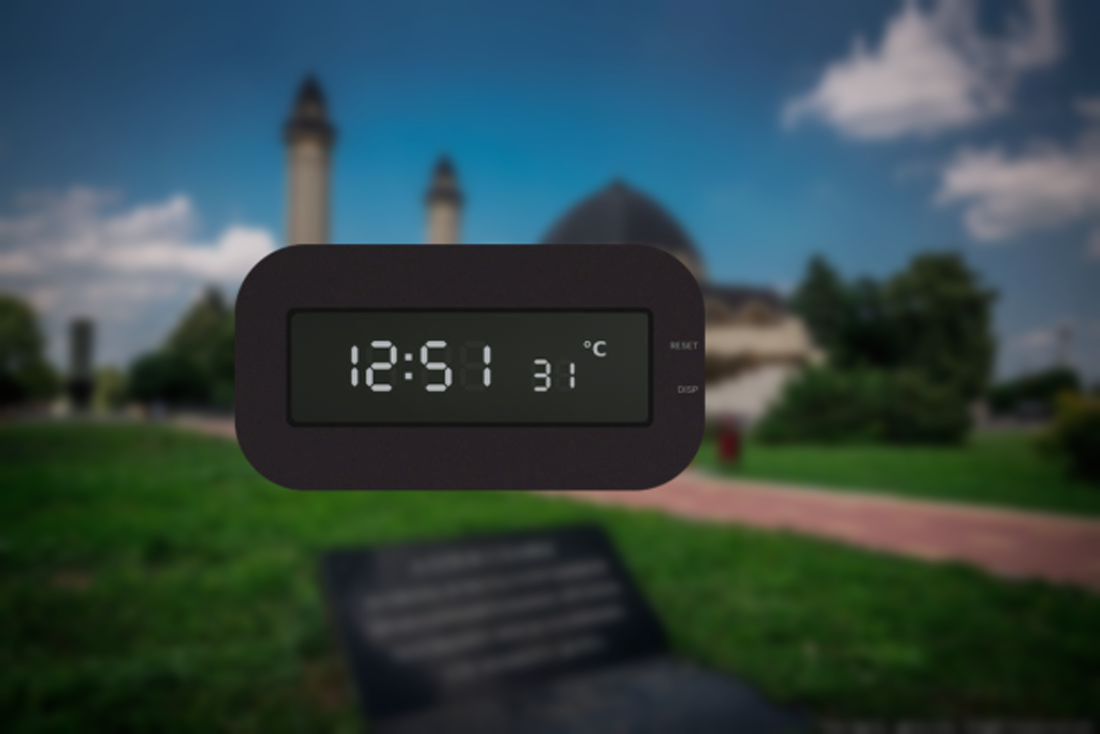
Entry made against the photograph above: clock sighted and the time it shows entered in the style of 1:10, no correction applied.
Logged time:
12:51
